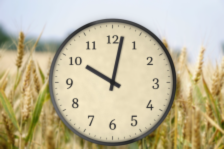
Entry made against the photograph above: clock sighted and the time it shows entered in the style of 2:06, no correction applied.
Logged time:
10:02
